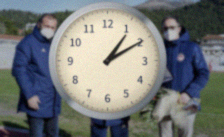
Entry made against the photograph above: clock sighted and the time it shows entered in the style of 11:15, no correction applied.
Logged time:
1:10
